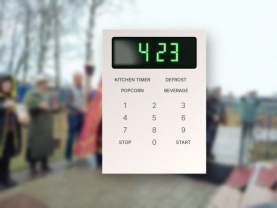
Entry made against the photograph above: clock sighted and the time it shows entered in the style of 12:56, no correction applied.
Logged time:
4:23
